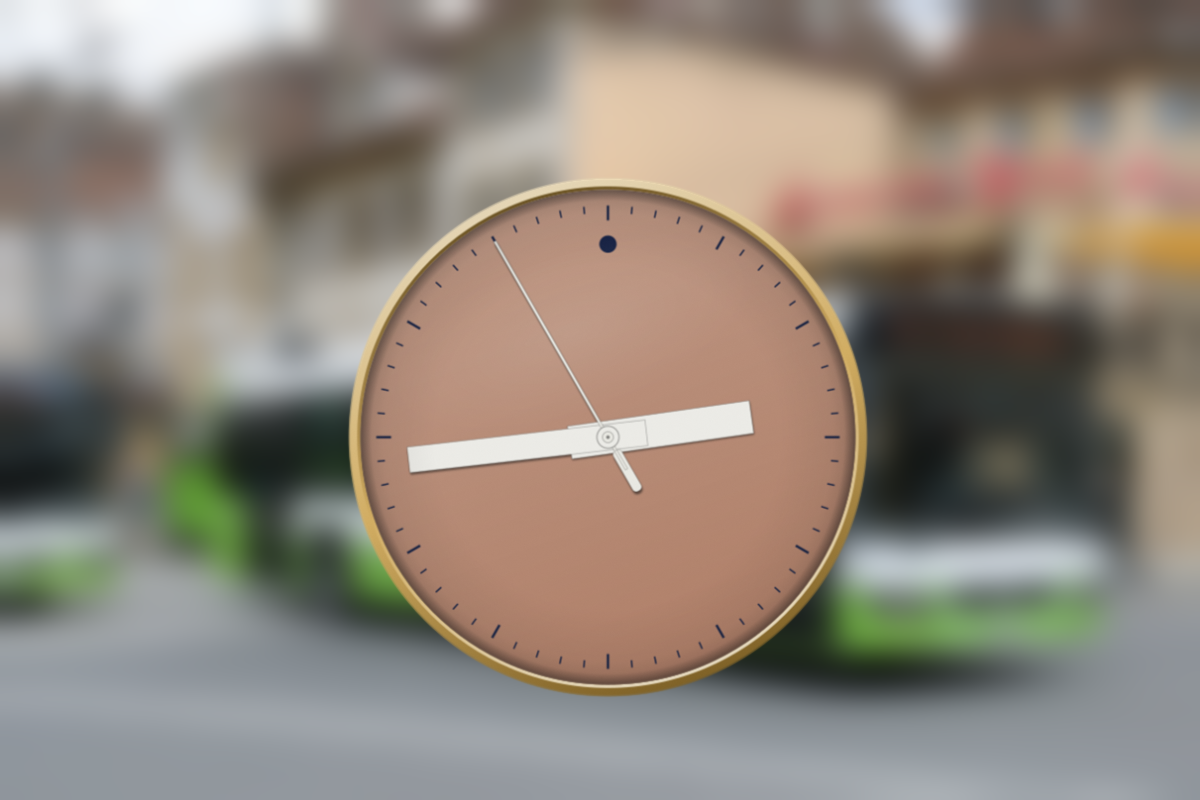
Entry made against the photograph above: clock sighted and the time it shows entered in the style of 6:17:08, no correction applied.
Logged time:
2:43:55
